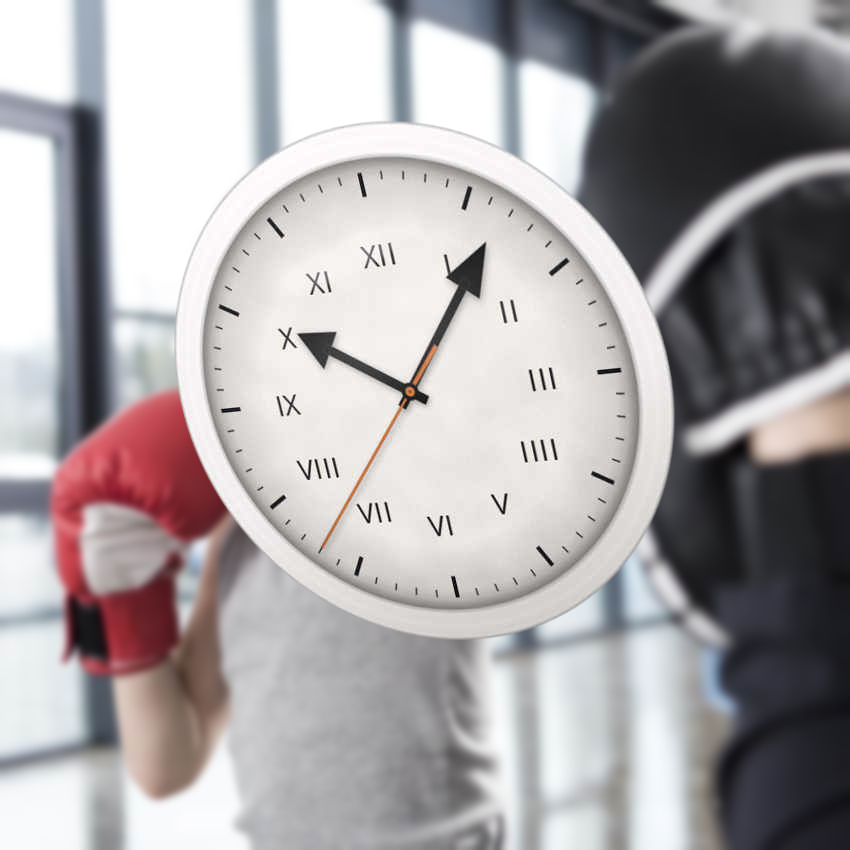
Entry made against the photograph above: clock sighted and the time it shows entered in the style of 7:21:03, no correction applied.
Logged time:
10:06:37
